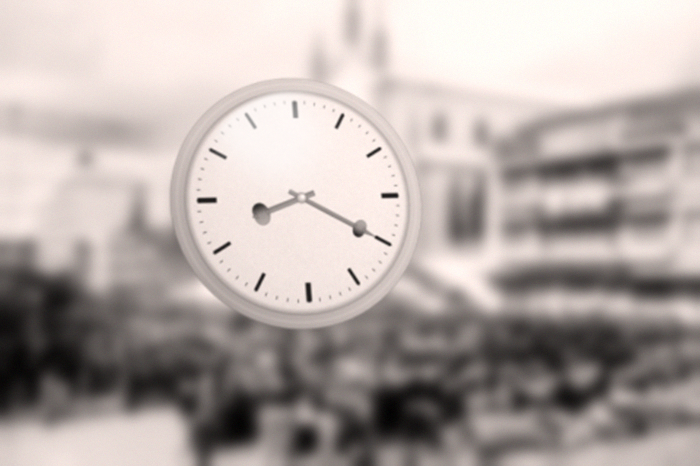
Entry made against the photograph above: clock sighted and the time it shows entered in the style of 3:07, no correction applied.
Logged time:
8:20
